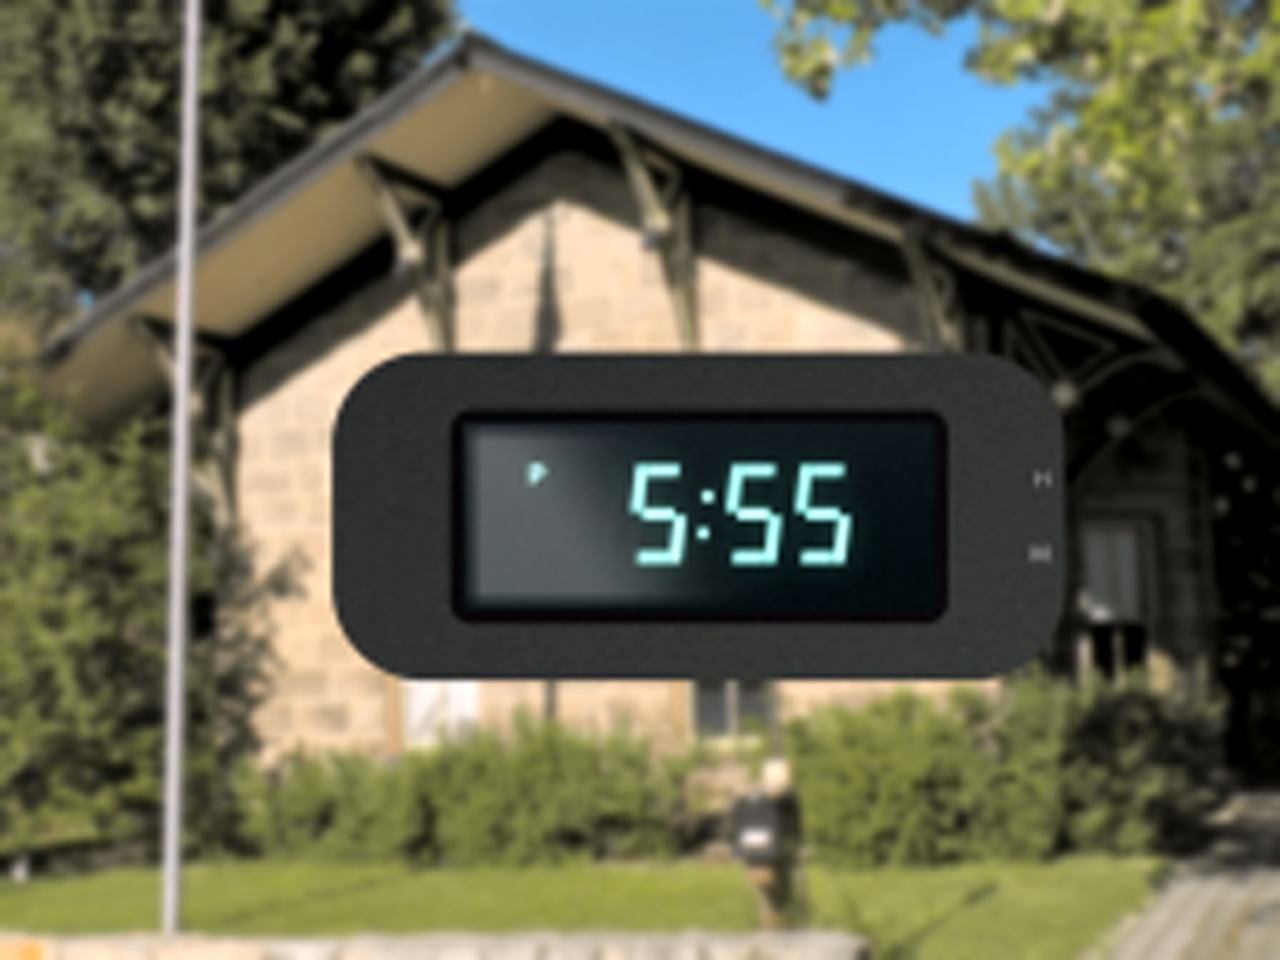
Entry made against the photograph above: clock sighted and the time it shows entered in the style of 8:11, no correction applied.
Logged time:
5:55
